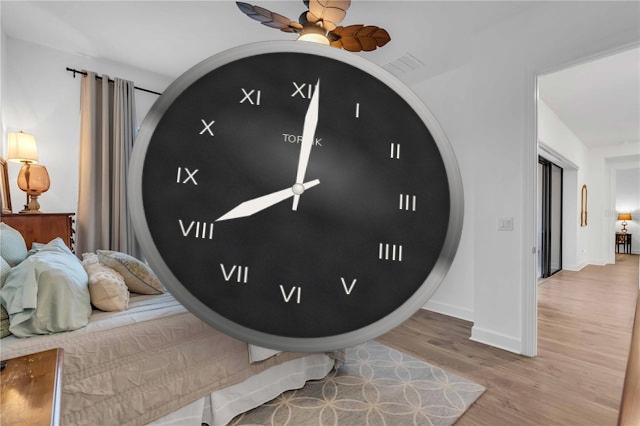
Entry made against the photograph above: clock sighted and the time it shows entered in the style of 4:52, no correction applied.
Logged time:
8:01
